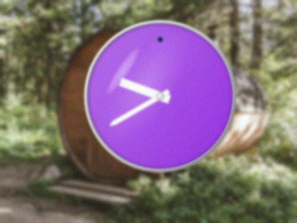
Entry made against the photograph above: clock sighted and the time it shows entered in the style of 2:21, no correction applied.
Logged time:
9:40
